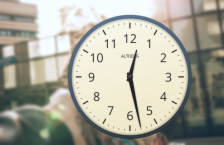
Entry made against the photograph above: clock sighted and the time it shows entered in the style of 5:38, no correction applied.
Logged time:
12:28
